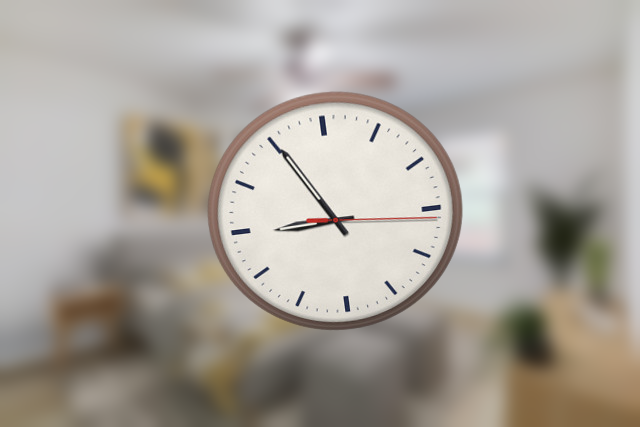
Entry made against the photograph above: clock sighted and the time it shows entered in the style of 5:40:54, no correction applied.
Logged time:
8:55:16
